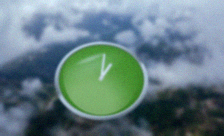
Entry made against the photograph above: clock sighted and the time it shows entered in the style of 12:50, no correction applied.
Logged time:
1:01
